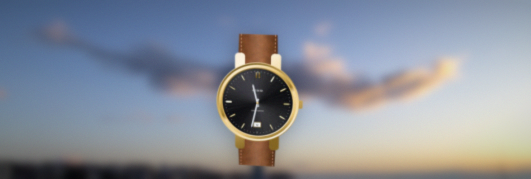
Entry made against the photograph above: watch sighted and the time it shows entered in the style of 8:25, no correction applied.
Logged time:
11:32
